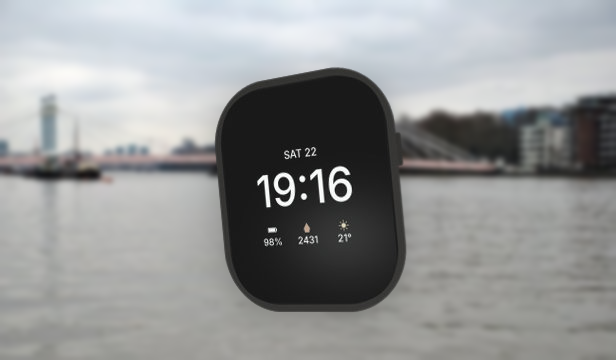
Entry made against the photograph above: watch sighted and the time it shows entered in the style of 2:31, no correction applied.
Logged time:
19:16
